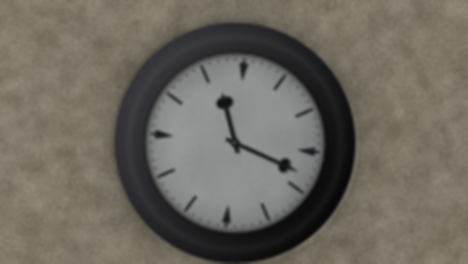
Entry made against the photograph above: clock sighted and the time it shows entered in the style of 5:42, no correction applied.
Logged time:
11:18
